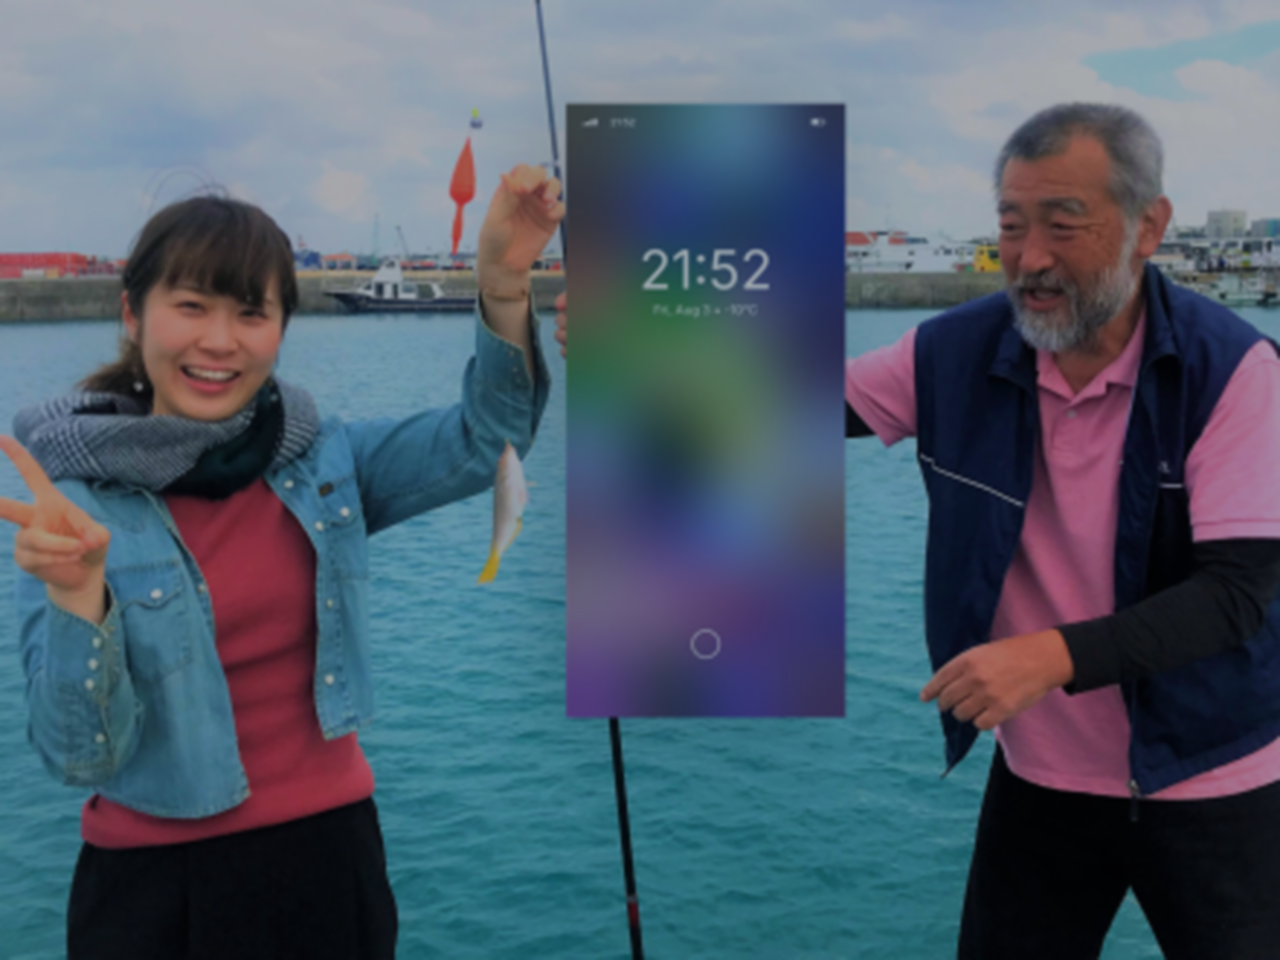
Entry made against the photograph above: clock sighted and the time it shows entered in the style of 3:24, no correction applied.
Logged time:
21:52
